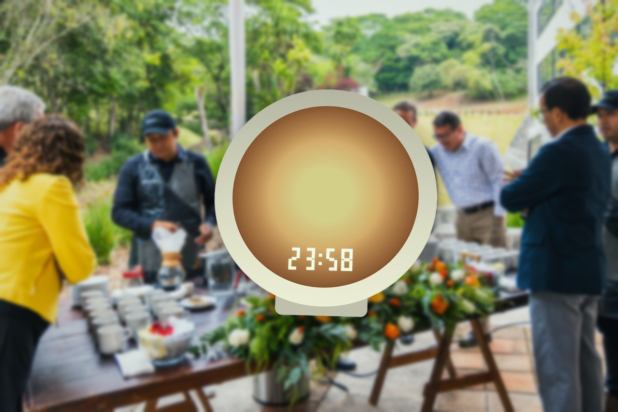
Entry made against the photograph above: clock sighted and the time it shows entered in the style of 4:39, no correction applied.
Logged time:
23:58
